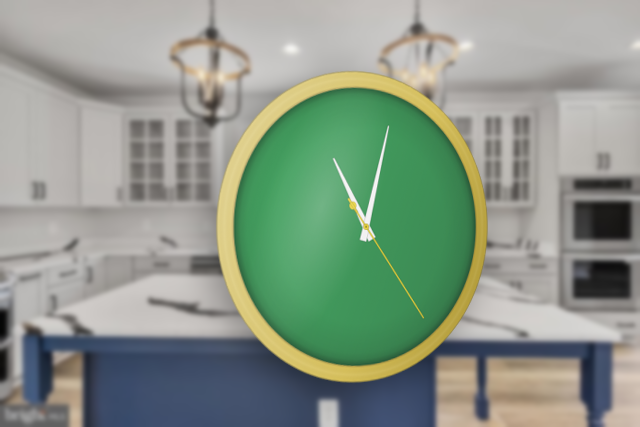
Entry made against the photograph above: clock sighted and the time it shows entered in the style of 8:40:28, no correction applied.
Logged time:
11:02:24
